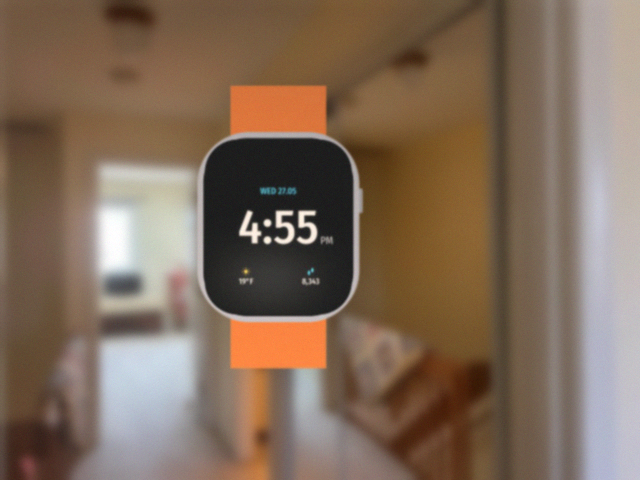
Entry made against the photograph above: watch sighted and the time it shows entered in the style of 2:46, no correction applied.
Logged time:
4:55
